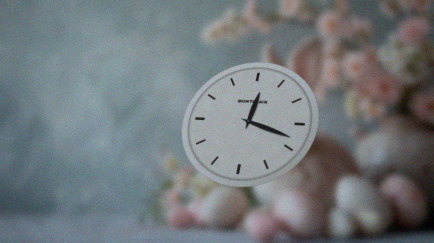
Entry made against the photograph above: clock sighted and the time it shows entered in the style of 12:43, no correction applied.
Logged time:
12:18
